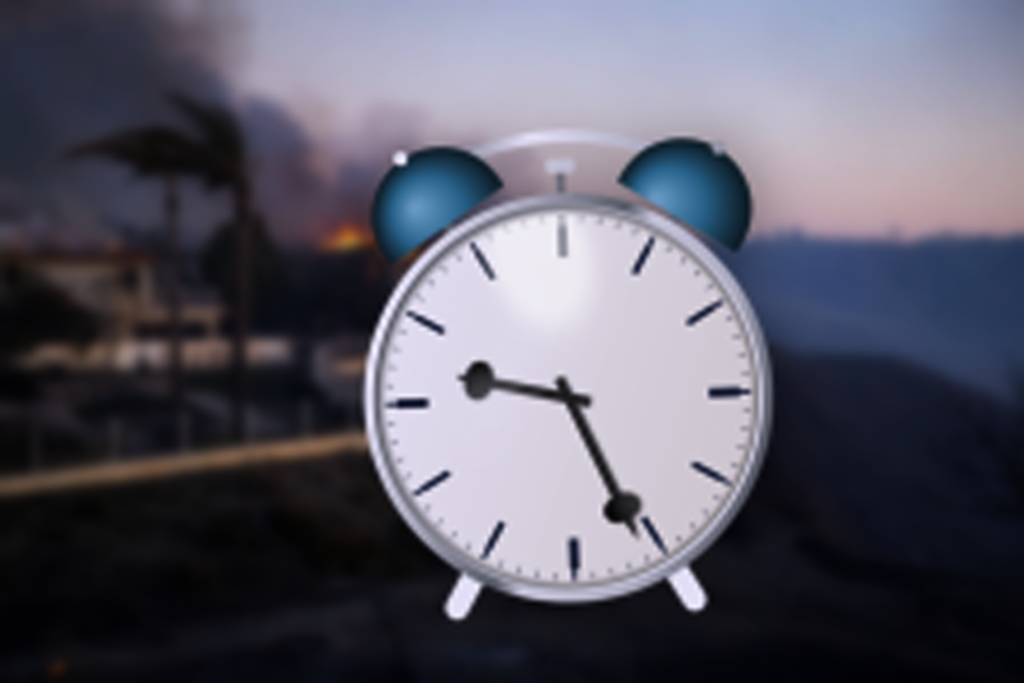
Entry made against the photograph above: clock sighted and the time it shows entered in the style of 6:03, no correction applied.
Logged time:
9:26
